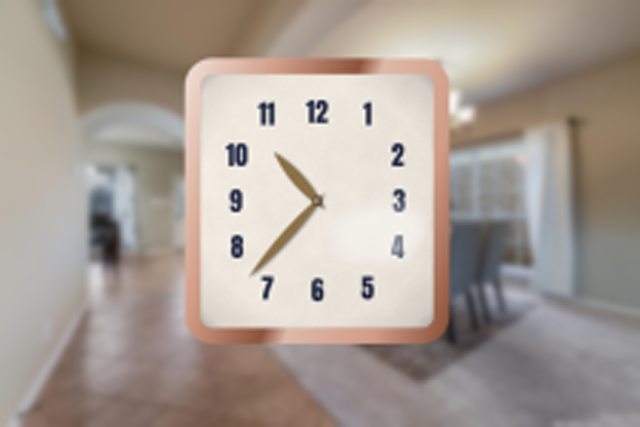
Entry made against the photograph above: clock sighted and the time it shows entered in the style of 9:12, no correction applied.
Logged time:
10:37
